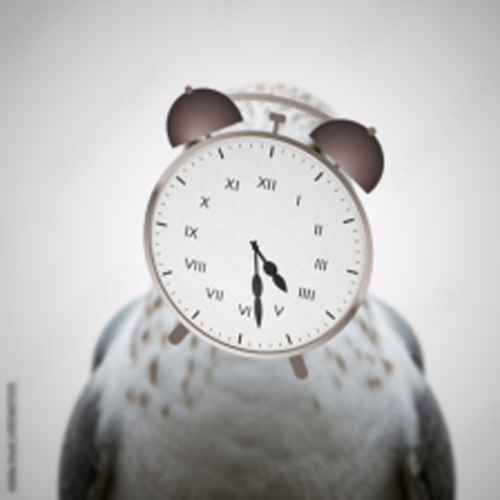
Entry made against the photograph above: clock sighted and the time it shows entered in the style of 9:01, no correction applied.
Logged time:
4:28
